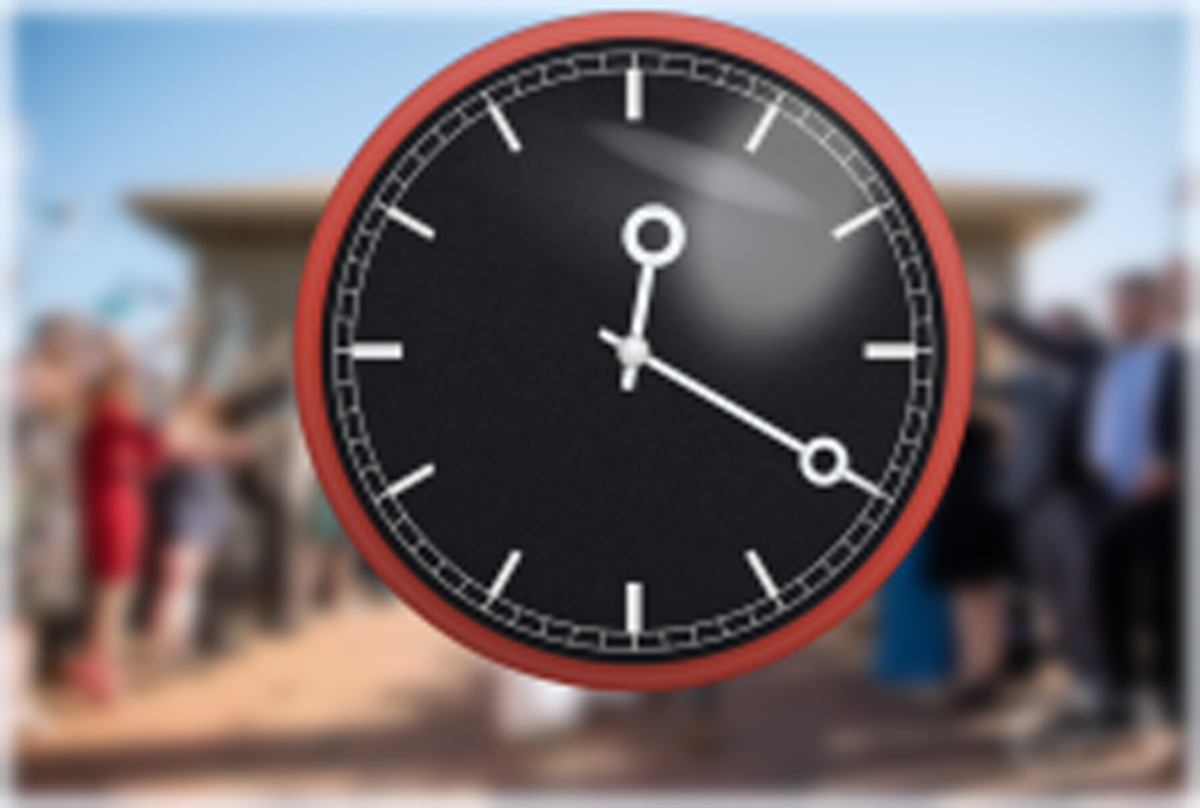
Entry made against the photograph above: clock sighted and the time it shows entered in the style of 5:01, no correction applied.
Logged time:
12:20
